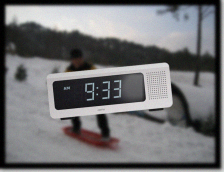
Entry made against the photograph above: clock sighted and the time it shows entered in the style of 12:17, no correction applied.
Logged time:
9:33
